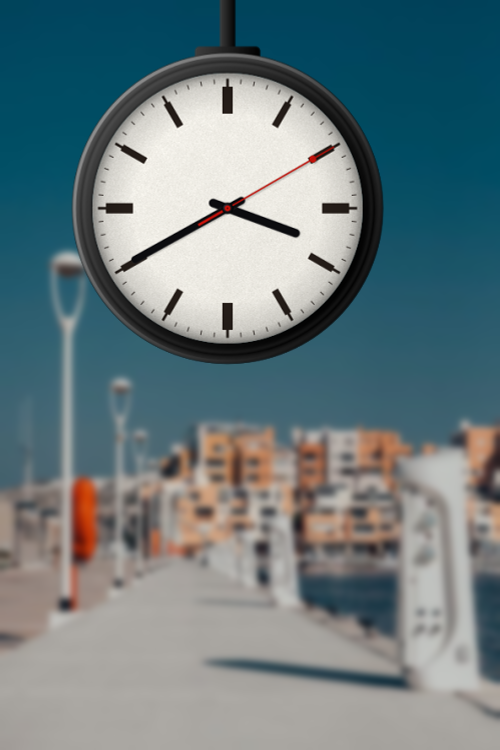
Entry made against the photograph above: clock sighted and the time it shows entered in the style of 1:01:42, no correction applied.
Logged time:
3:40:10
